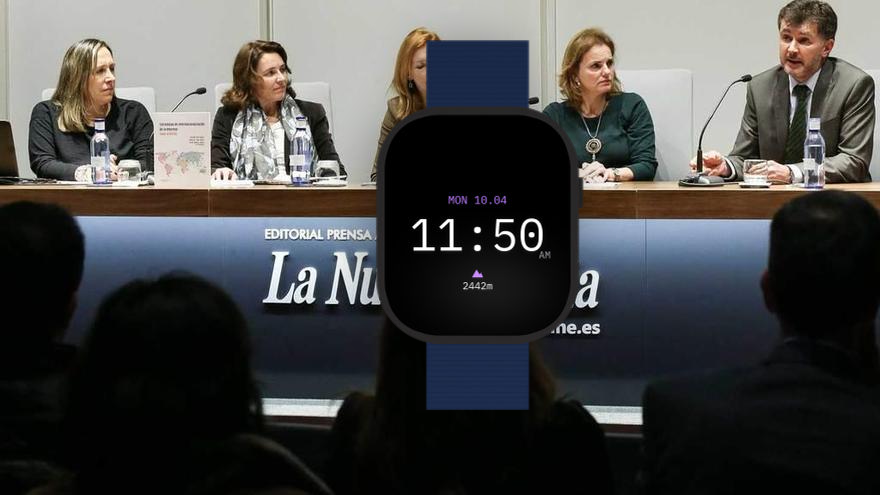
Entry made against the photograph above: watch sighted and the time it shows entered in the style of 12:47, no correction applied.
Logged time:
11:50
